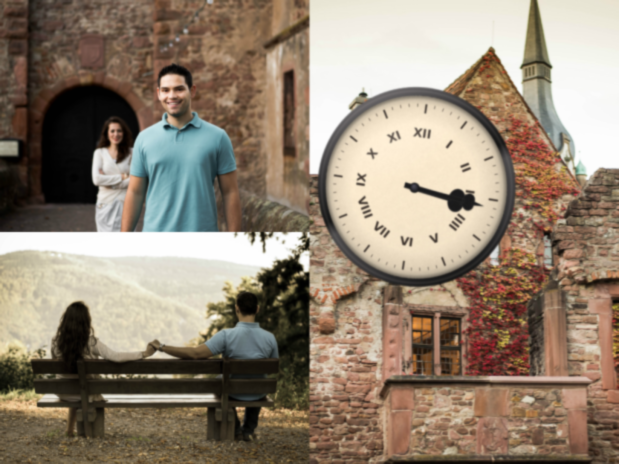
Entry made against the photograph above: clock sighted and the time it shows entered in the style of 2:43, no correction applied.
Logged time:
3:16
